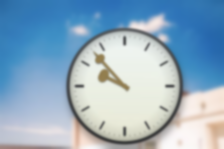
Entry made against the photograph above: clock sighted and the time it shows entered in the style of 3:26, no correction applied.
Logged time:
9:53
